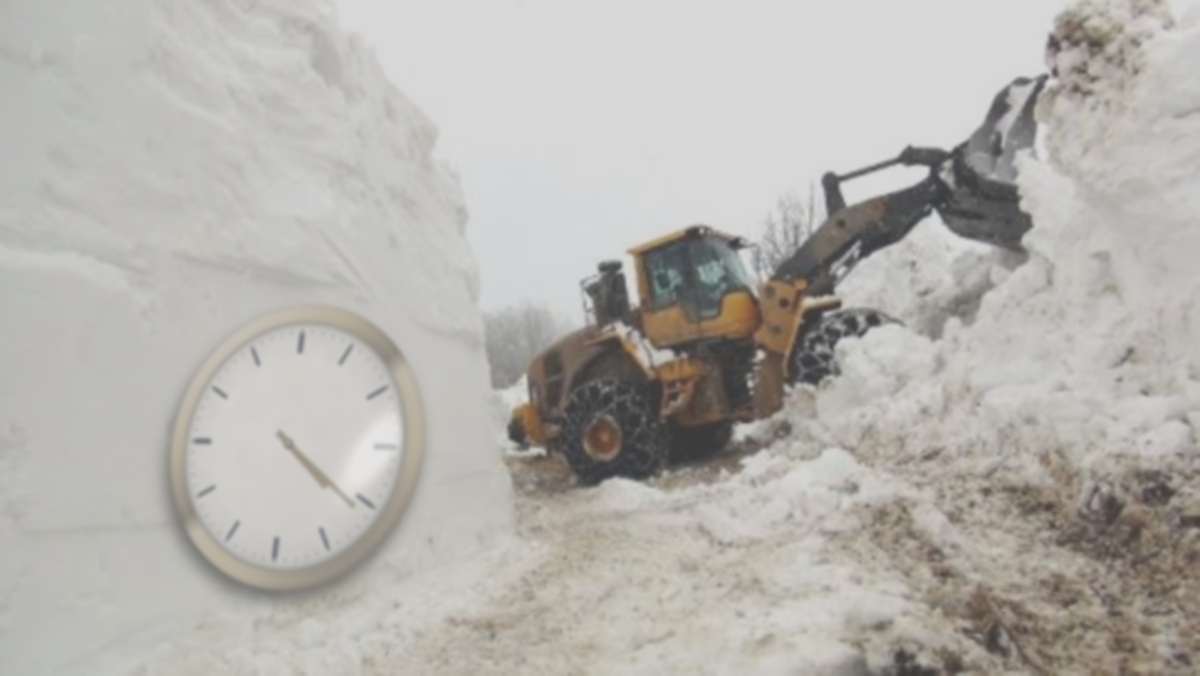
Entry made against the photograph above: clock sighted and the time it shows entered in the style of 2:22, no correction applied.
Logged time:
4:21
